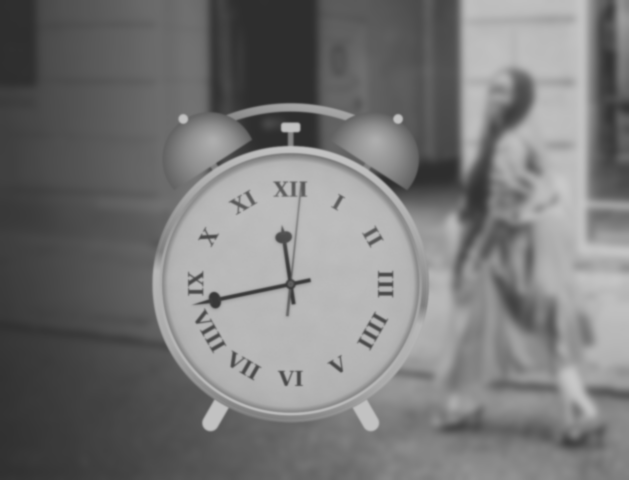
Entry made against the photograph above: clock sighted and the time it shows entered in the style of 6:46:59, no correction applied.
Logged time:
11:43:01
